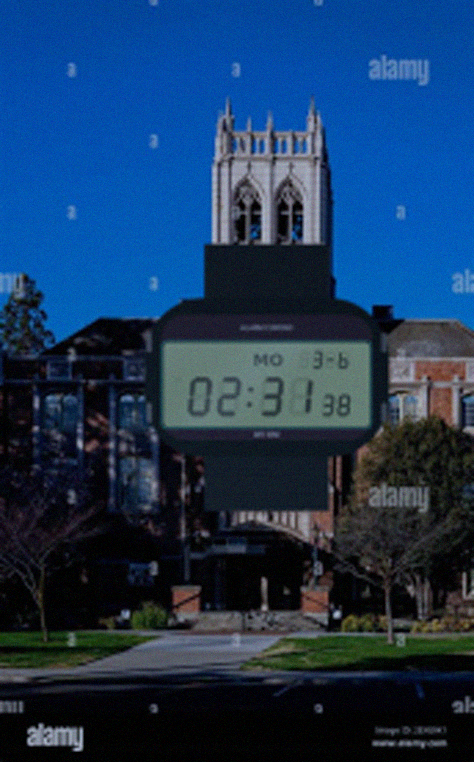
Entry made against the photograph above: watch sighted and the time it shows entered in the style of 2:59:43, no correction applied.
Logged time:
2:31:38
